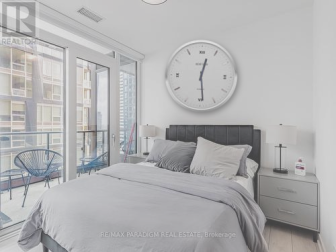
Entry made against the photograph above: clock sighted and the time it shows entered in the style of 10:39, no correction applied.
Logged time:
12:29
